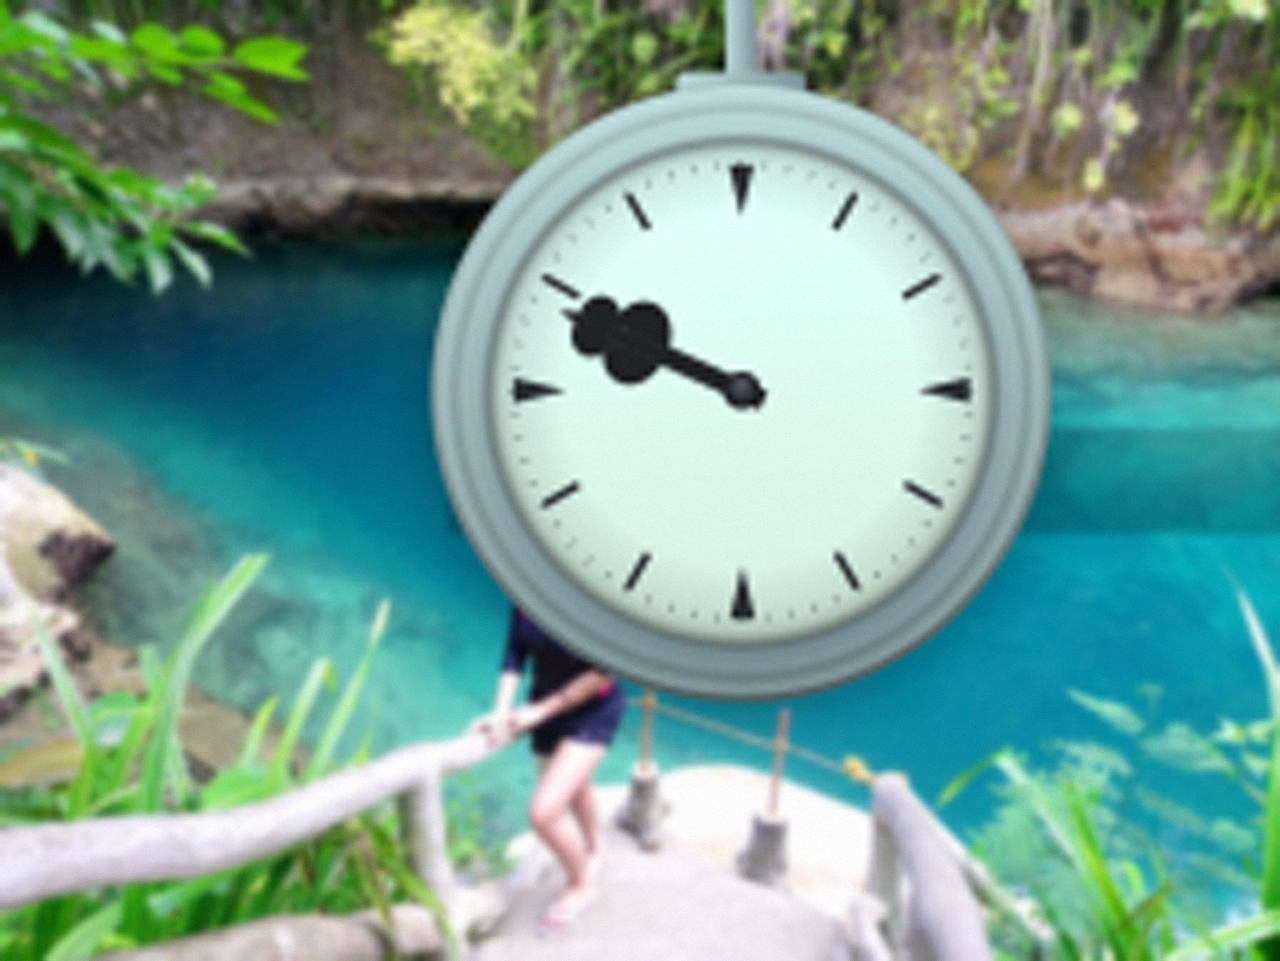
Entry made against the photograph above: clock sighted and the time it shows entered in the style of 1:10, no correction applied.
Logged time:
9:49
